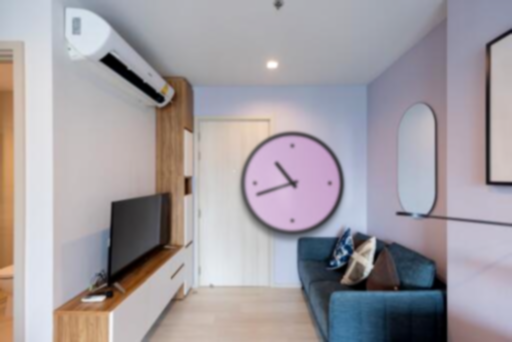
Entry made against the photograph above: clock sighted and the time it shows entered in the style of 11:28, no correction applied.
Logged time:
10:42
